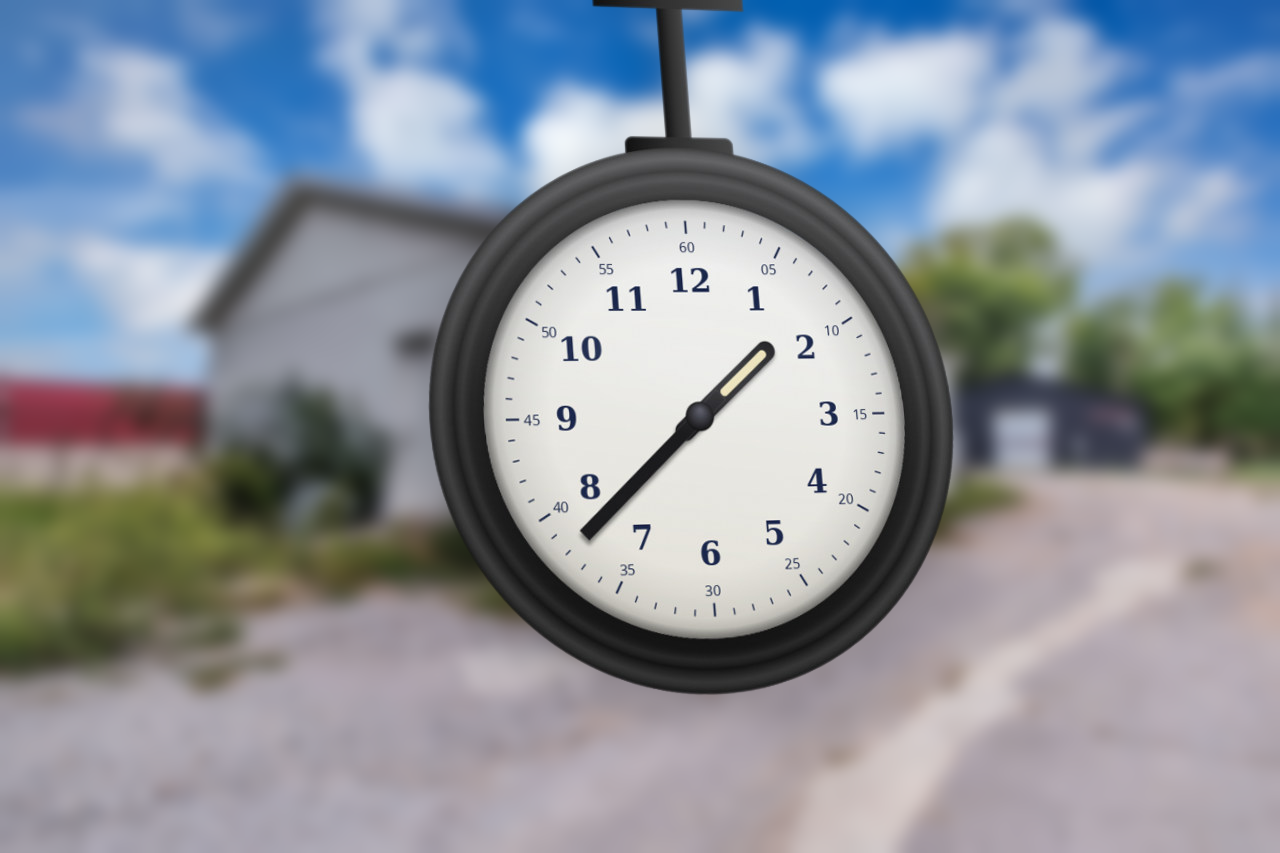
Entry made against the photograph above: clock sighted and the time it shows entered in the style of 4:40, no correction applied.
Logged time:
1:38
